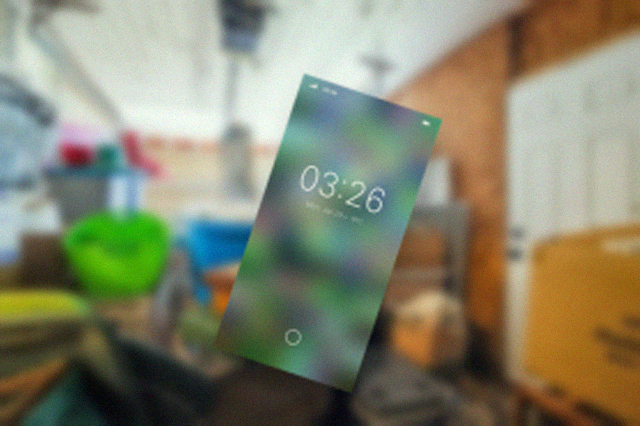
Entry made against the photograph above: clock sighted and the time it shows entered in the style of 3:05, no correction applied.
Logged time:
3:26
